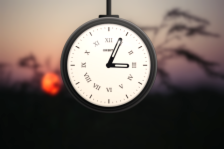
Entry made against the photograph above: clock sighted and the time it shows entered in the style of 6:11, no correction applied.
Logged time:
3:04
